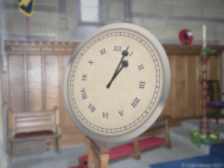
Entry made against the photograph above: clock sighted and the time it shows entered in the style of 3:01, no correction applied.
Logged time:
1:03
